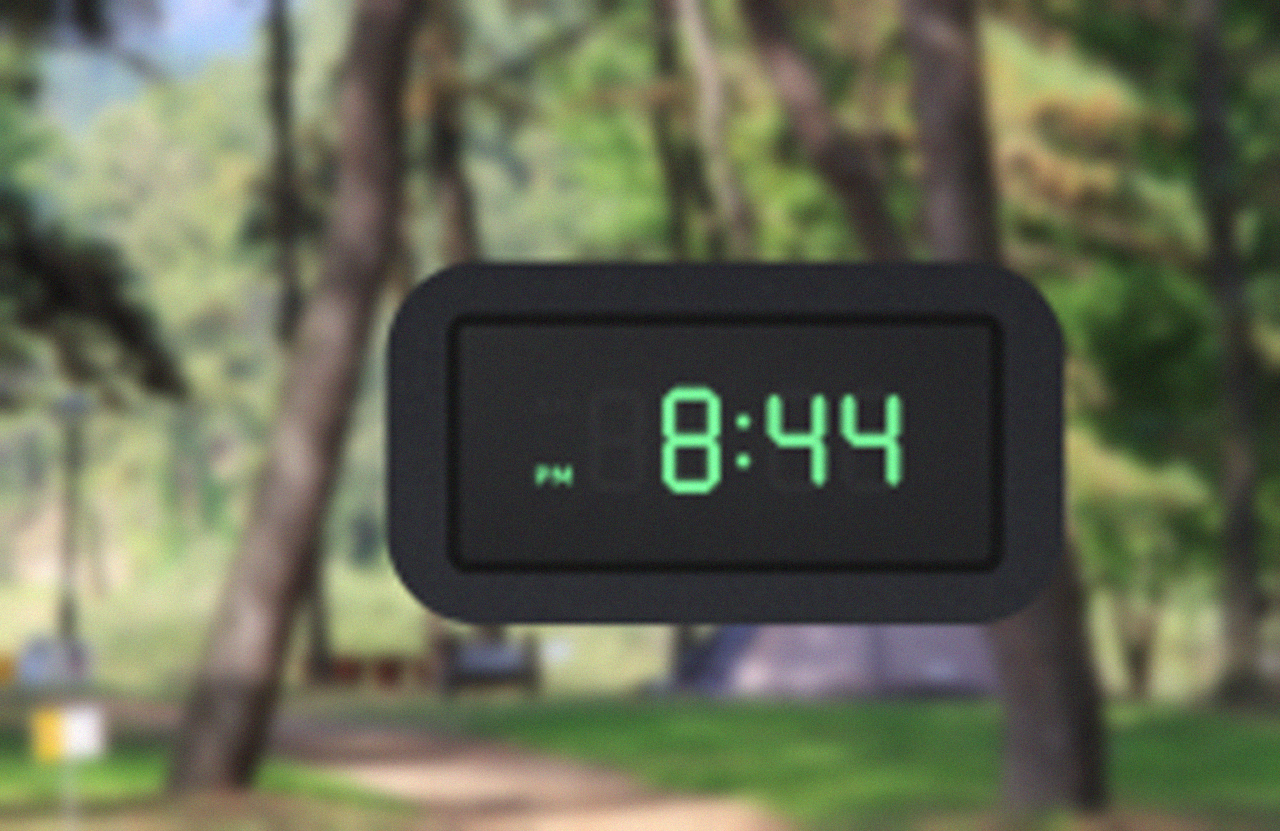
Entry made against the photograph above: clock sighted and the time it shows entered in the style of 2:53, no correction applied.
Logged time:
8:44
